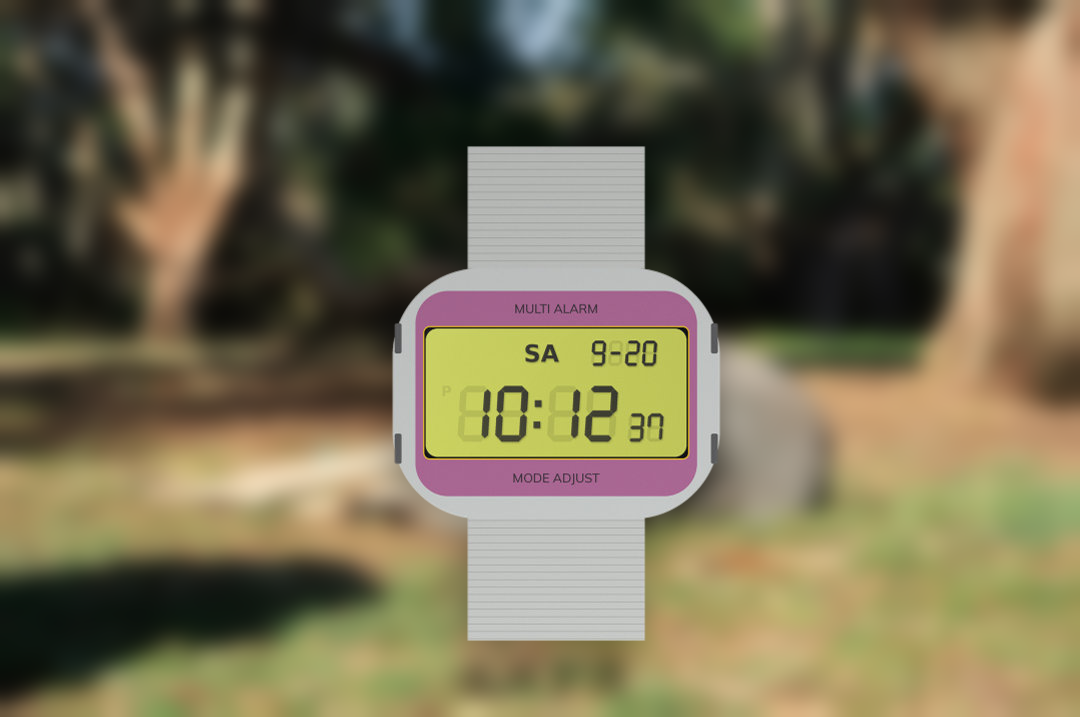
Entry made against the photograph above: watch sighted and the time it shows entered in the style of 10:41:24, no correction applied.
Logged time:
10:12:37
